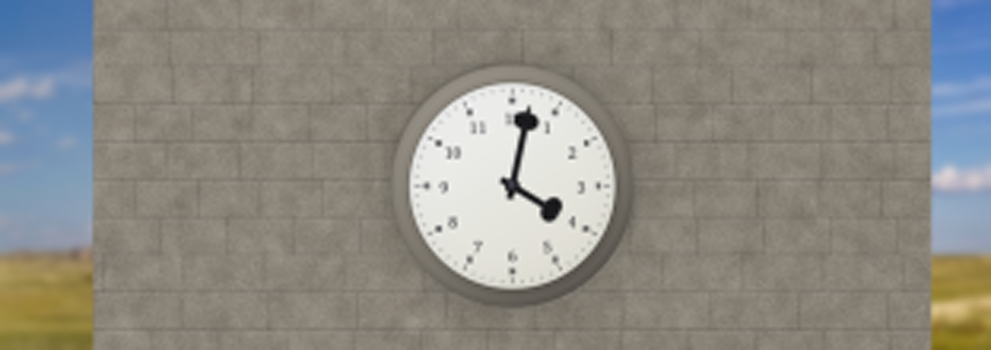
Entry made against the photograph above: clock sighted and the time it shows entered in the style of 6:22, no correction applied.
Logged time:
4:02
